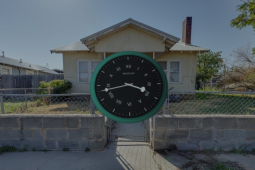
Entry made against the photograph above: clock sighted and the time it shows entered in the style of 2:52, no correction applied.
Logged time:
3:43
